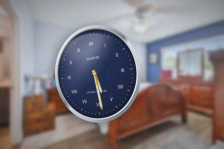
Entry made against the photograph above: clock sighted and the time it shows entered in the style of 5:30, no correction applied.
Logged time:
5:29
